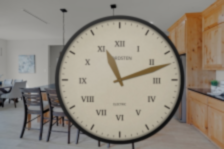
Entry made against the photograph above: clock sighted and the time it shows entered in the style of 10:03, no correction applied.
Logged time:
11:12
